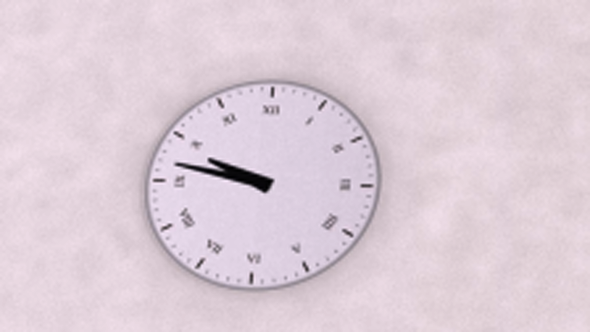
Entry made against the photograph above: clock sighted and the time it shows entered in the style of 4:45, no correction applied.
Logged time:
9:47
